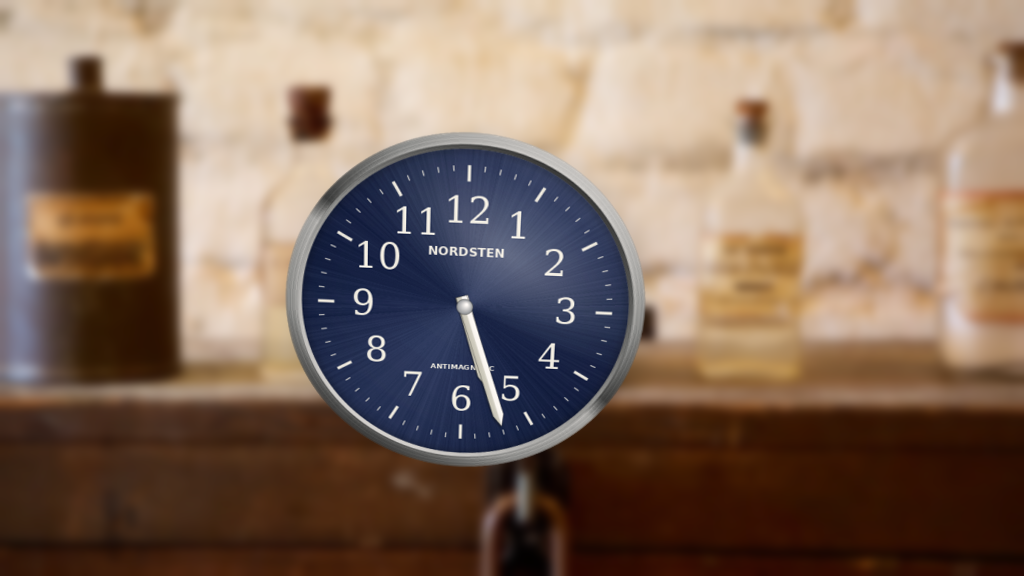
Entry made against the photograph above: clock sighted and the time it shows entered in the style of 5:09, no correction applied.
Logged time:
5:27
